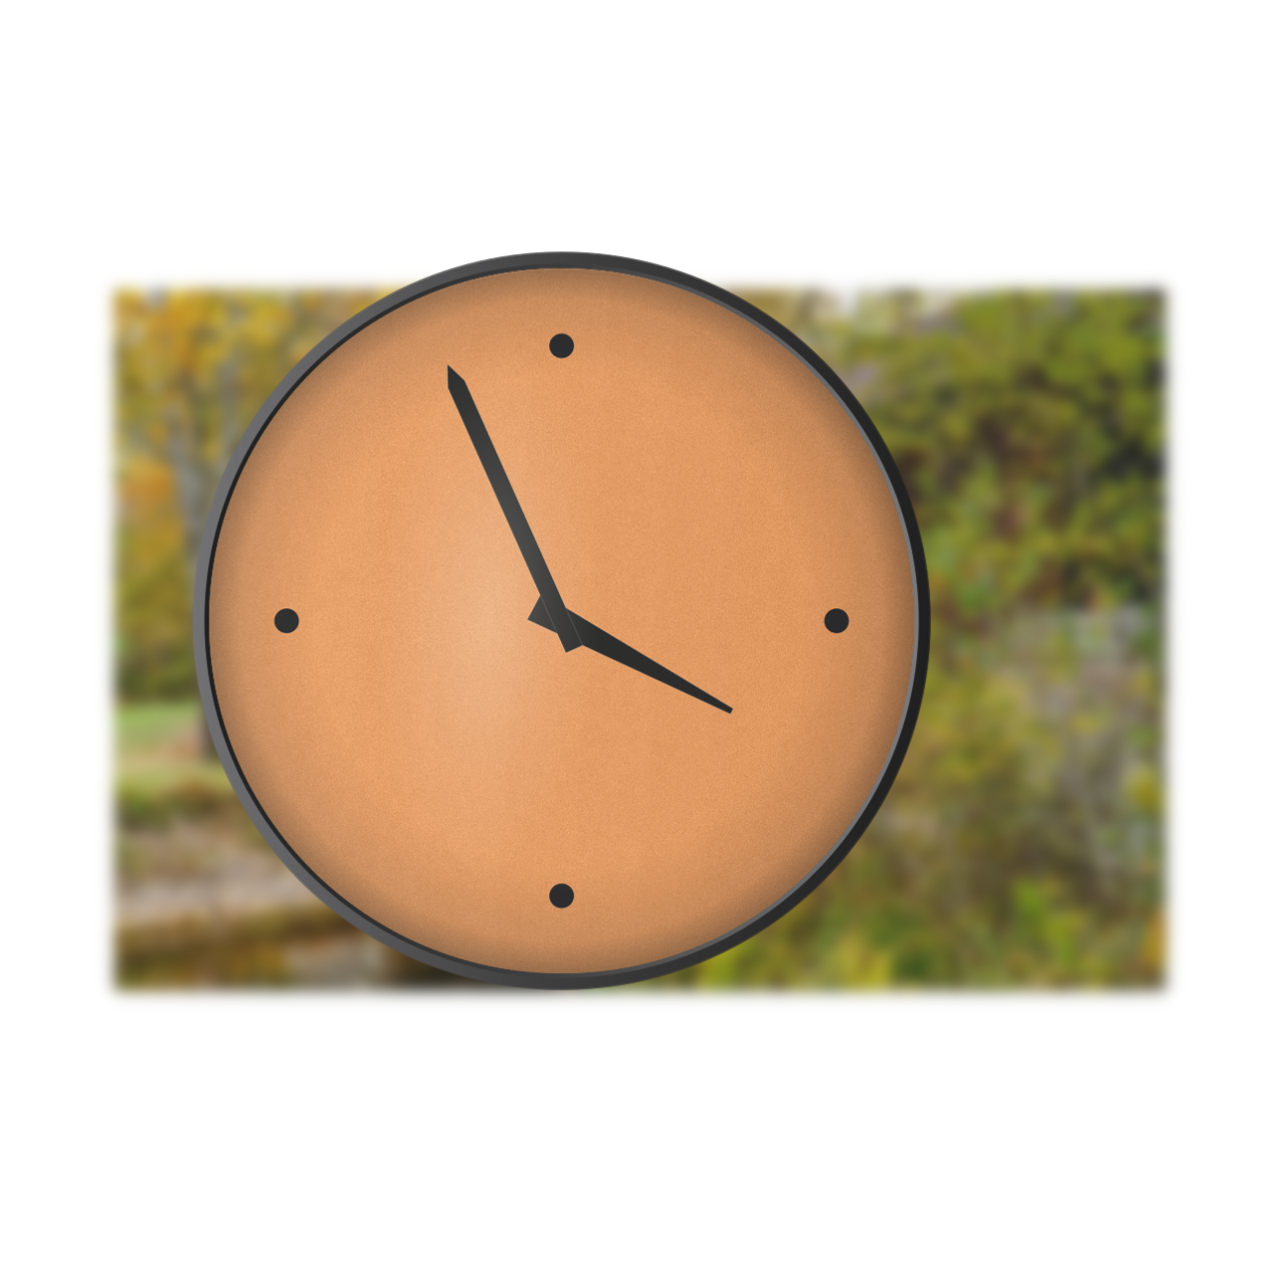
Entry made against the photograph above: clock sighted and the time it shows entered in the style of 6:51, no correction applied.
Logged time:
3:56
